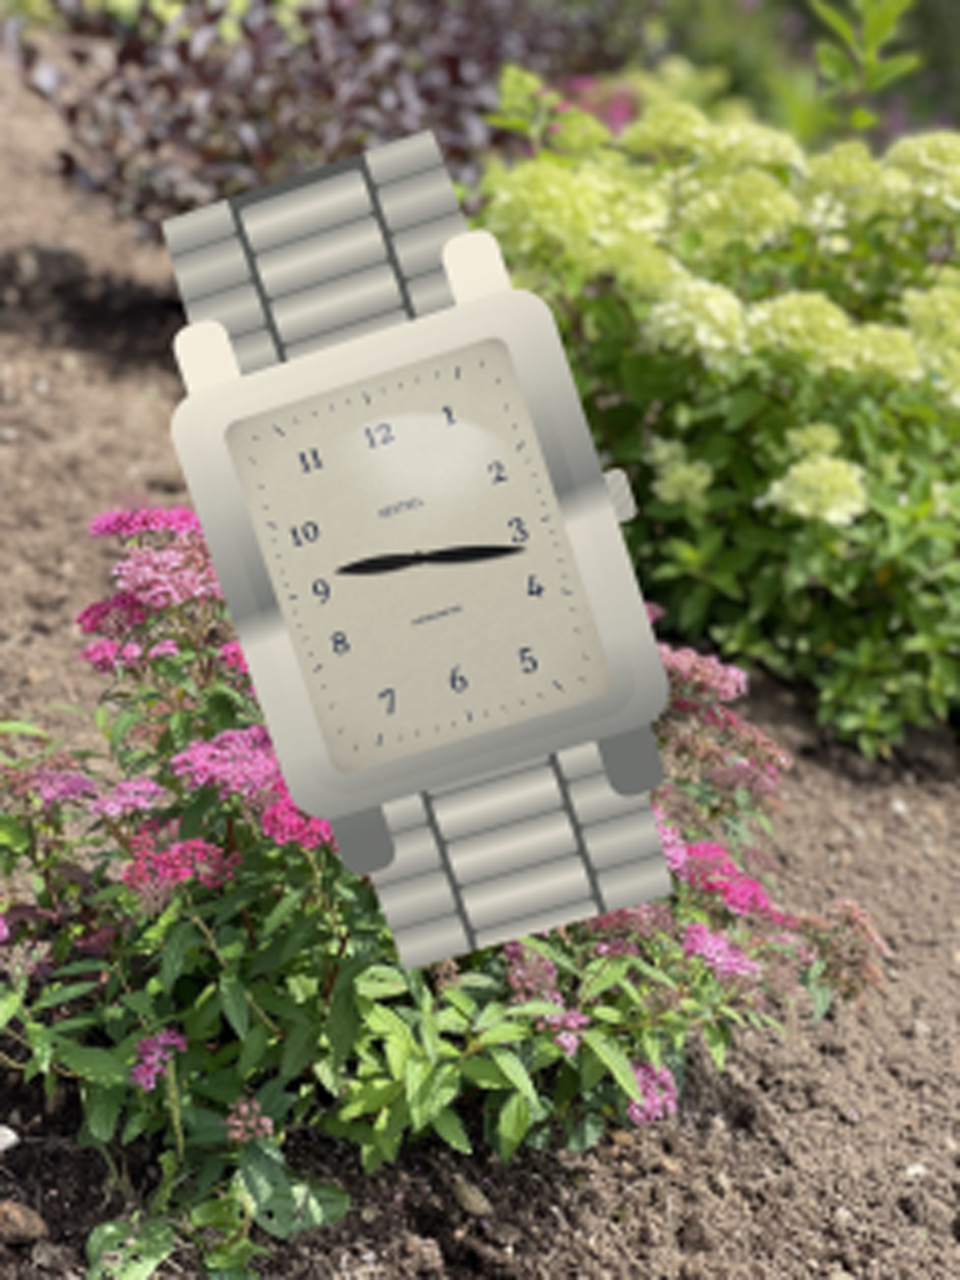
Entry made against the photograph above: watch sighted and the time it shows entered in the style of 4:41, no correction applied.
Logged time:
9:17
